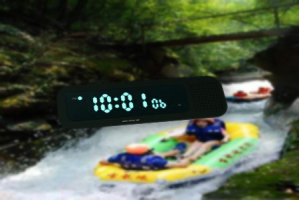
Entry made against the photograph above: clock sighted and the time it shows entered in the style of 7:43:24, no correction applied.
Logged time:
10:01:06
